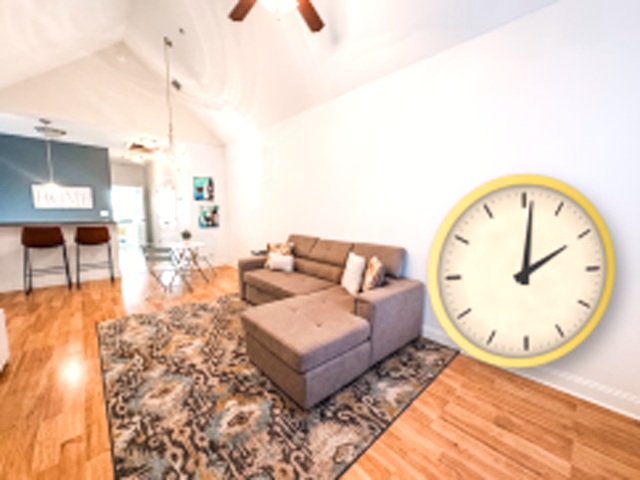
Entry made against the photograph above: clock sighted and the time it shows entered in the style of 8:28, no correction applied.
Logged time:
2:01
